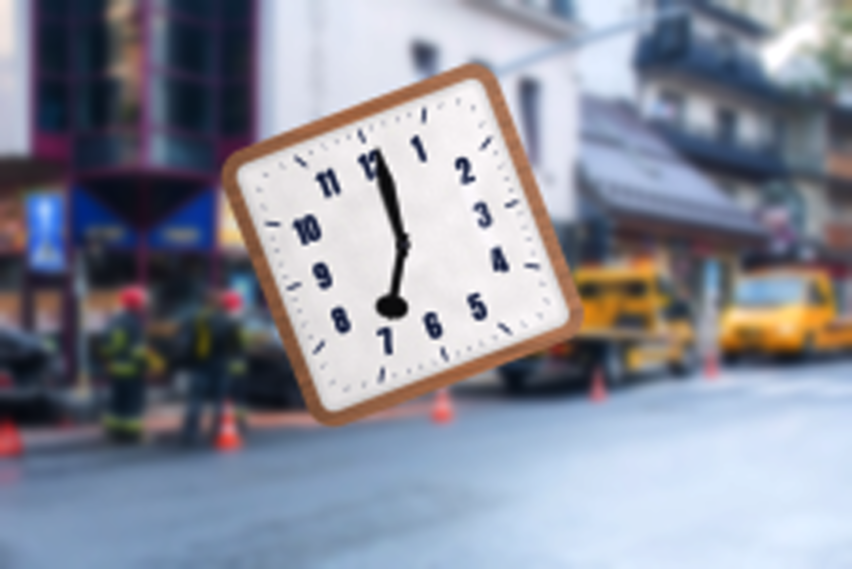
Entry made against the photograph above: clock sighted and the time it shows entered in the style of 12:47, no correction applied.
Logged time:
7:01
